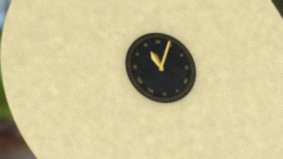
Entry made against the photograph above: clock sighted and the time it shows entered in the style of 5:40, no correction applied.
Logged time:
11:04
